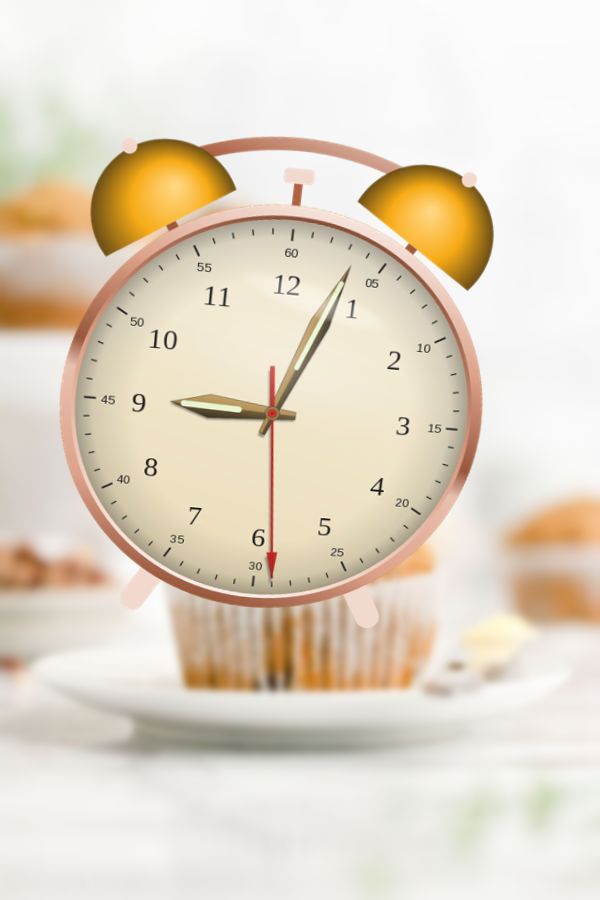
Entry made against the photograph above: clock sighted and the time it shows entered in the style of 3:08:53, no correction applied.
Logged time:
9:03:29
